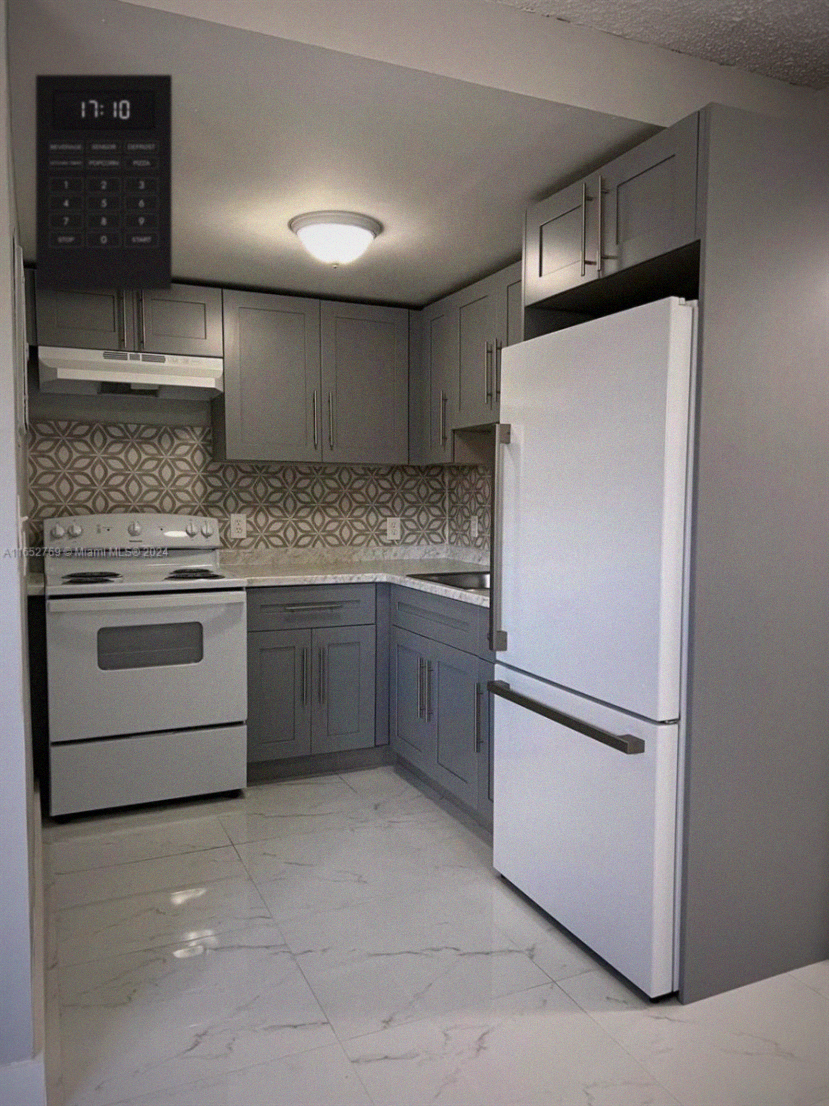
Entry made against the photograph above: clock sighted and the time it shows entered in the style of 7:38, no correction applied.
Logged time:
17:10
